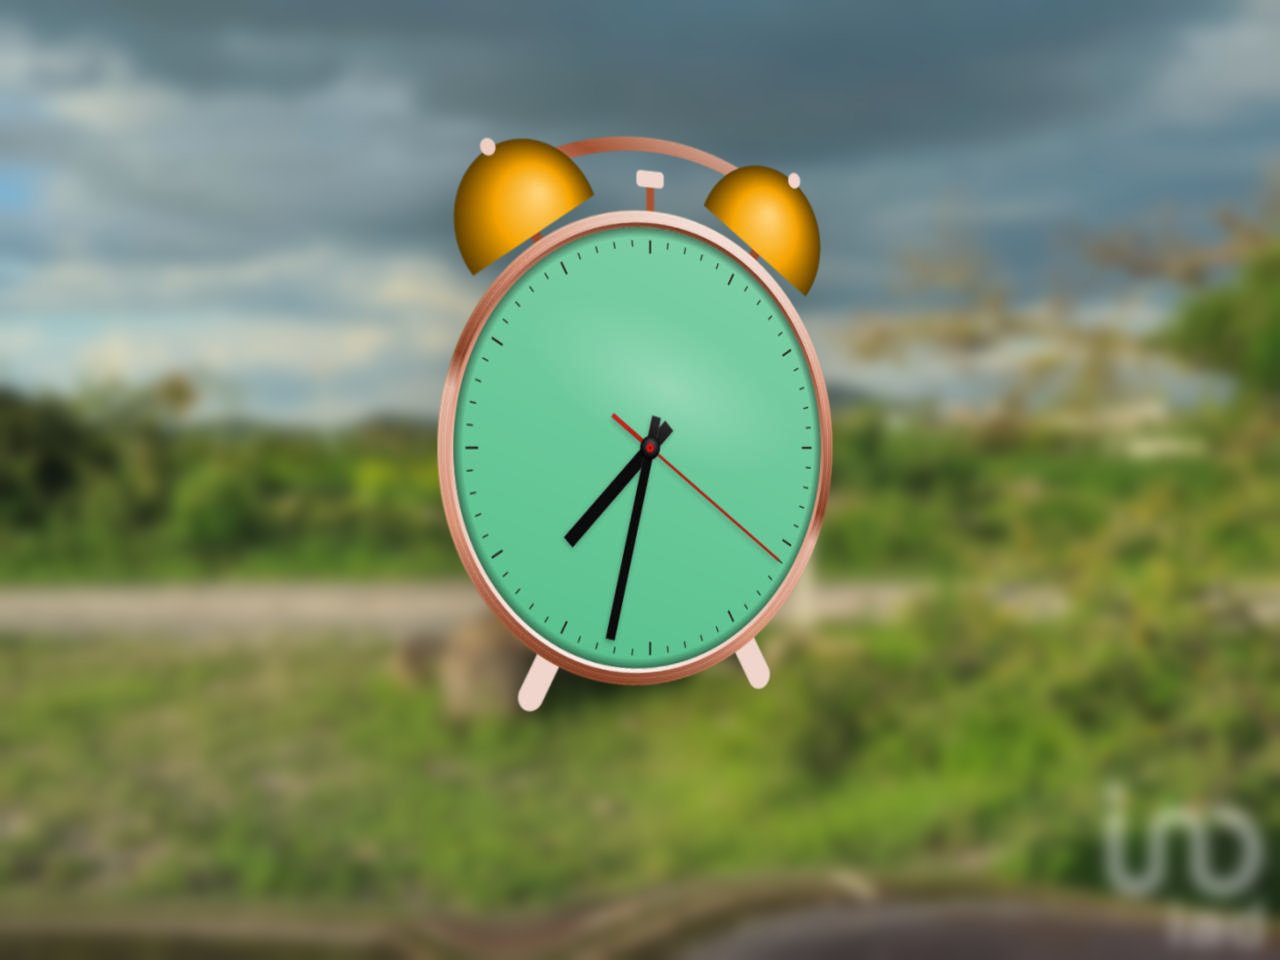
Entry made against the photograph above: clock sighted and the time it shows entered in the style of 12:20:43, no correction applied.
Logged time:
7:32:21
